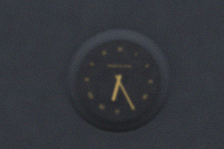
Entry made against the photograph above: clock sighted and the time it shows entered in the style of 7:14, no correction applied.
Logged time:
6:25
